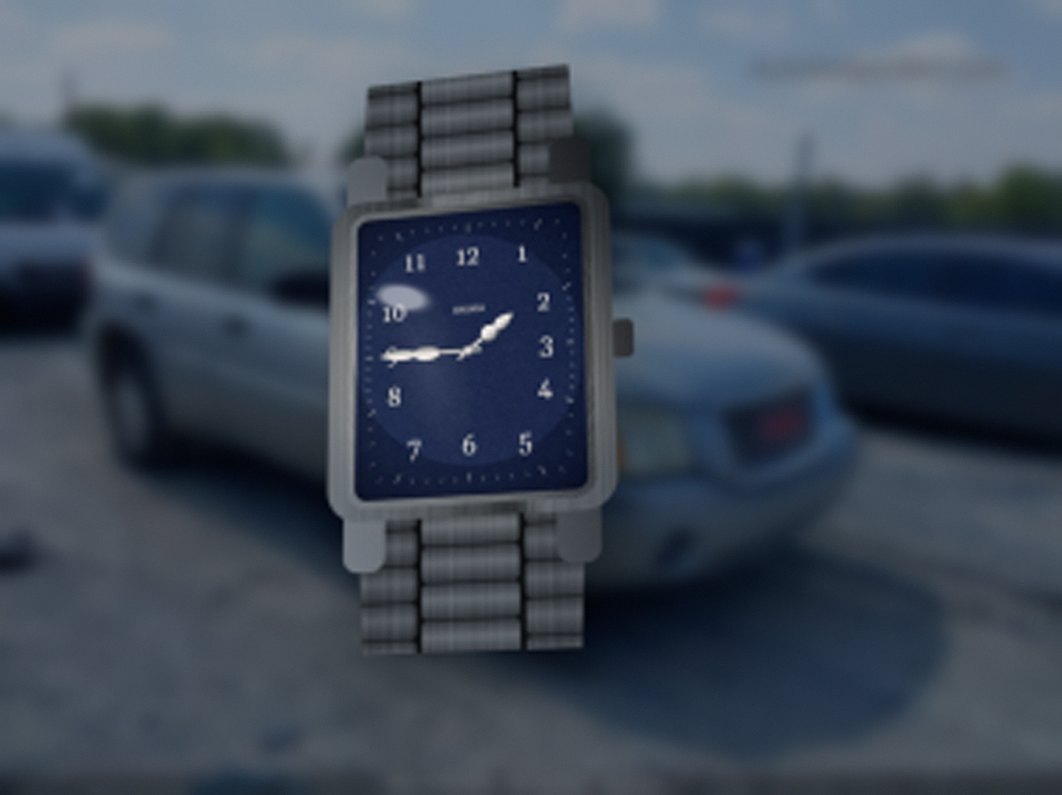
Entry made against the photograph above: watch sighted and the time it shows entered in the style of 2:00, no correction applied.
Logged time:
1:45
